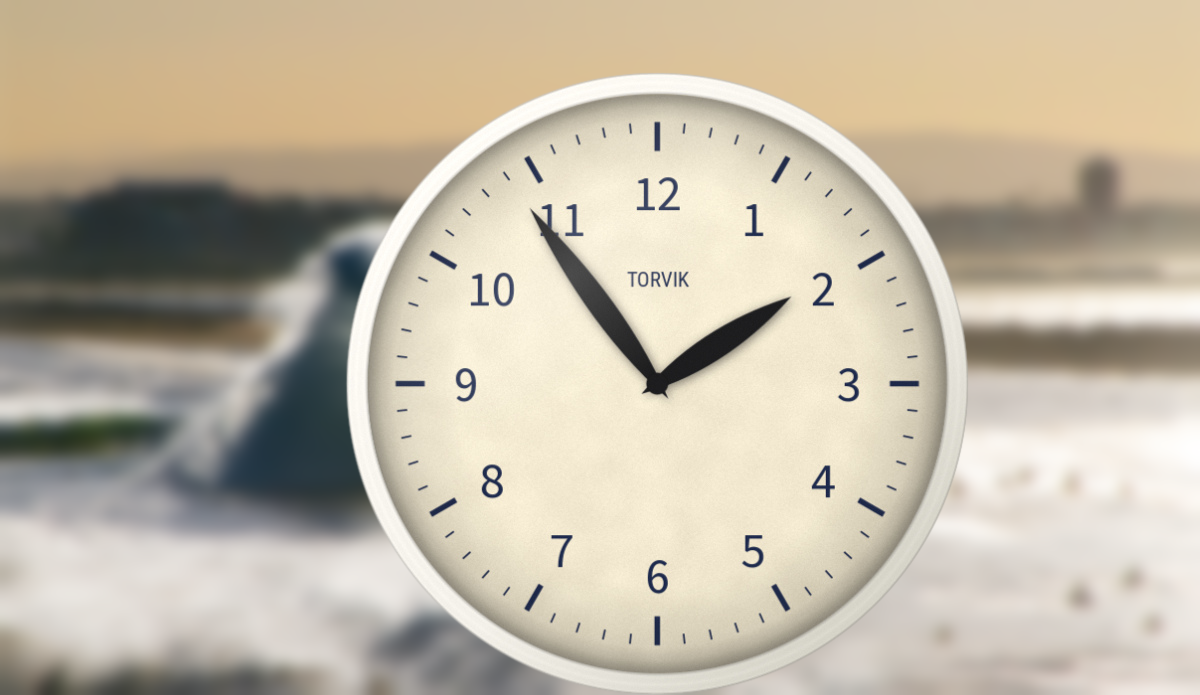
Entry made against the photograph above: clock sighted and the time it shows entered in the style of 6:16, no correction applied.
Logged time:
1:54
